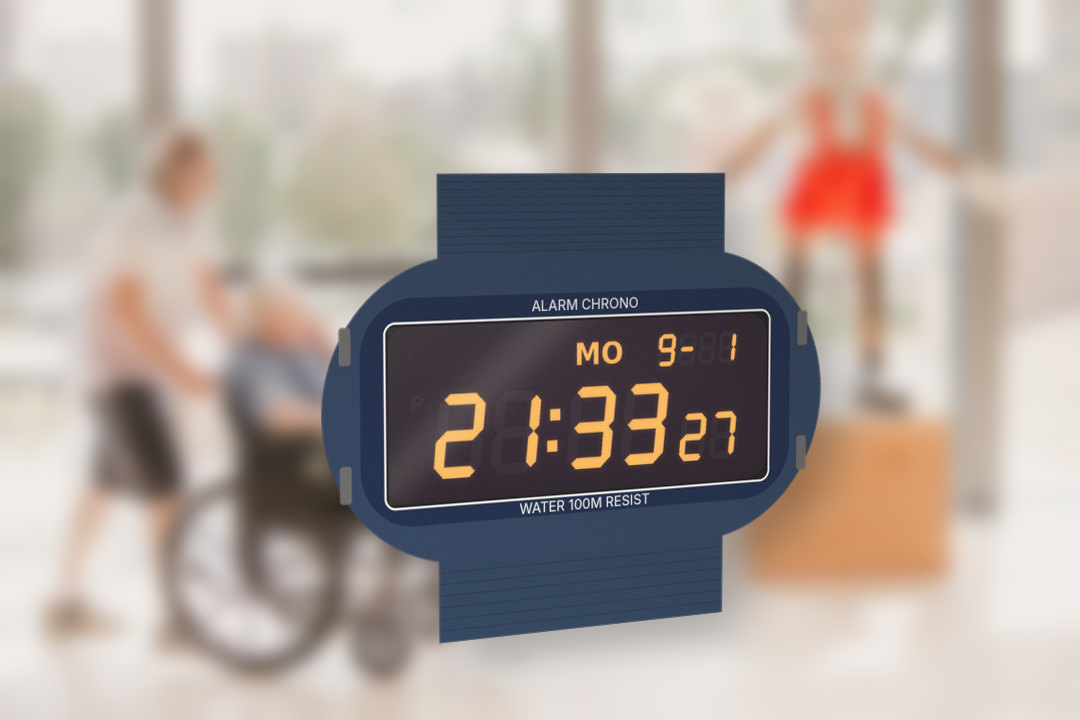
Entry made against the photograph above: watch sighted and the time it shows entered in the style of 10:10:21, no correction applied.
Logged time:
21:33:27
